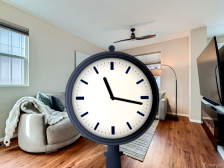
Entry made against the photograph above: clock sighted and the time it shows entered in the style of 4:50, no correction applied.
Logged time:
11:17
